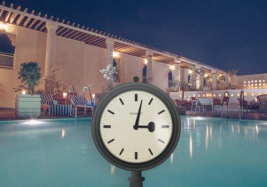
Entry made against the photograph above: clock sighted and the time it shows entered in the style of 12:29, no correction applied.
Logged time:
3:02
